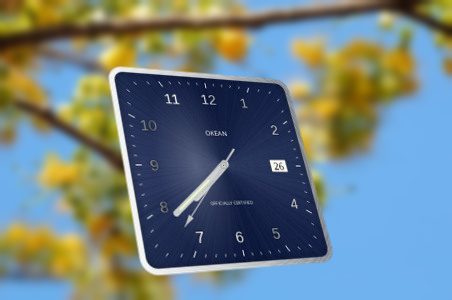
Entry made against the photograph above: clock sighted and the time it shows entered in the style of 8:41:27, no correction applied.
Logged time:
7:38:37
